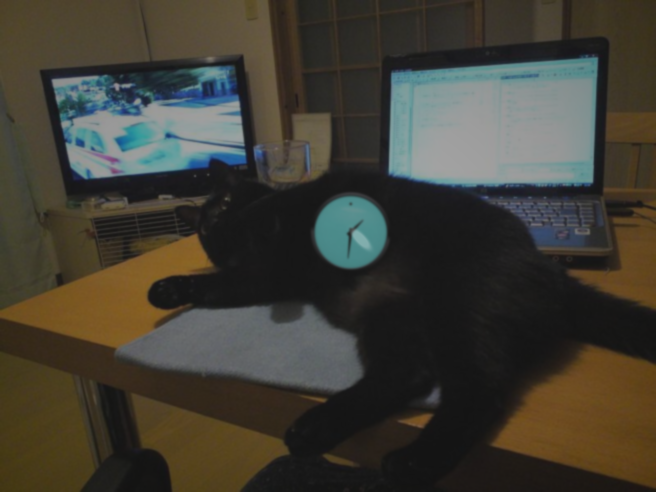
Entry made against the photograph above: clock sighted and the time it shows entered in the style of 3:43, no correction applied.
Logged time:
1:31
